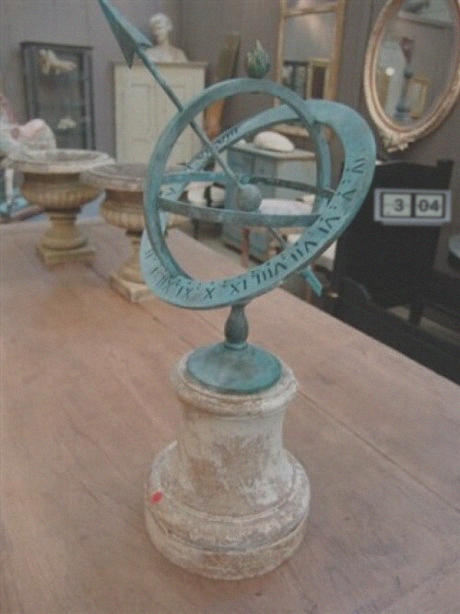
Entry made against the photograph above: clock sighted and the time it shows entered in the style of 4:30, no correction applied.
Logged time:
3:04
